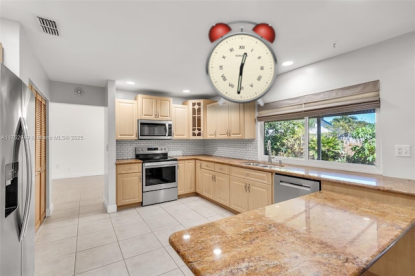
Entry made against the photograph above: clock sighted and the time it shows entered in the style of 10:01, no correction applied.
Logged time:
12:31
